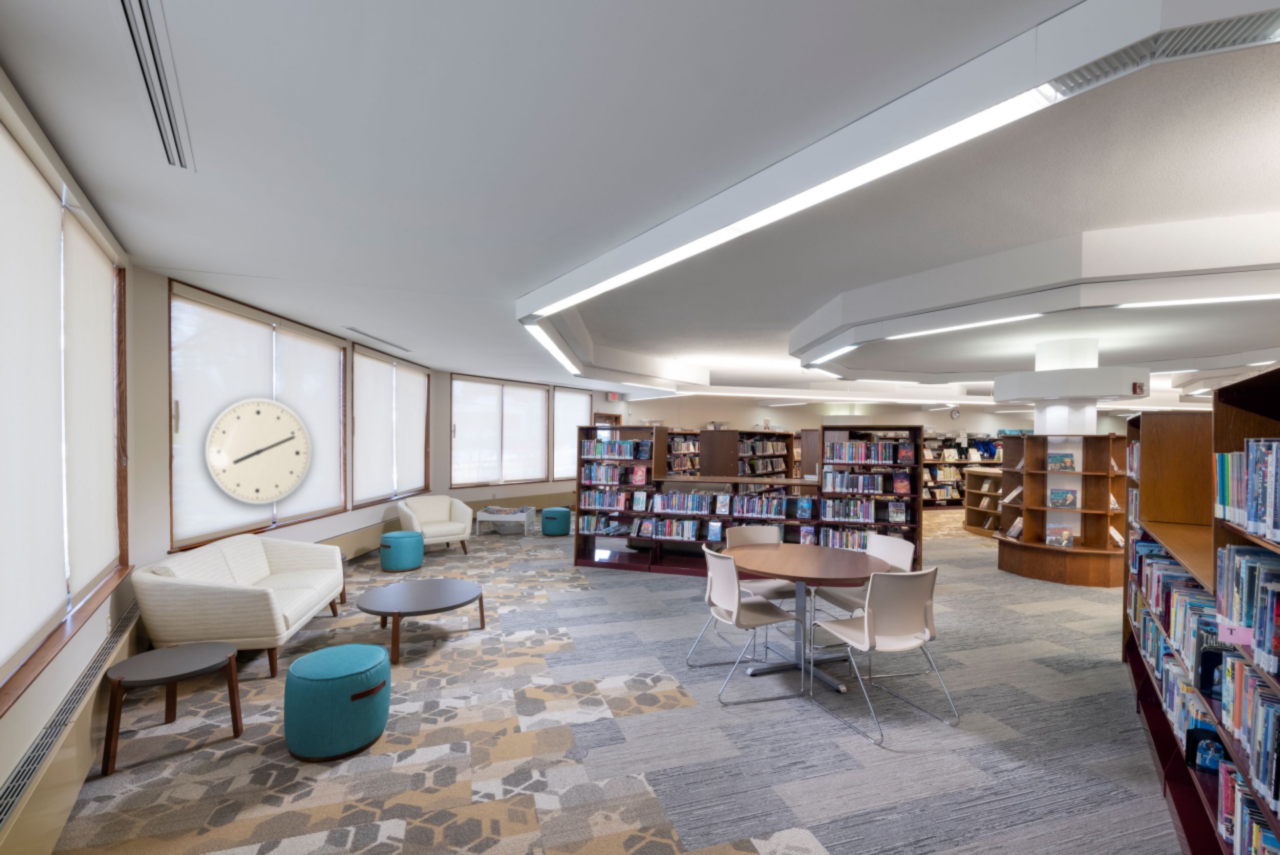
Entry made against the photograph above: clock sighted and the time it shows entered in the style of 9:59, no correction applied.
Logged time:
8:11
